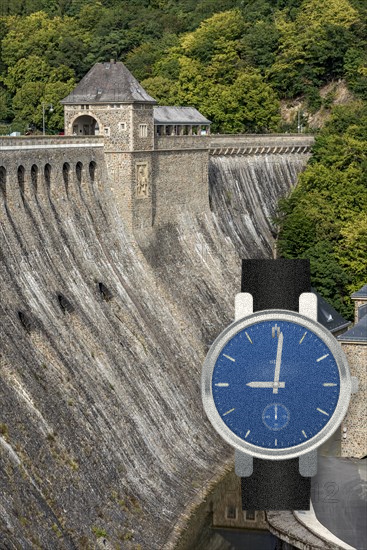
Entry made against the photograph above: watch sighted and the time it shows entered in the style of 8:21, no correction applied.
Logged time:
9:01
